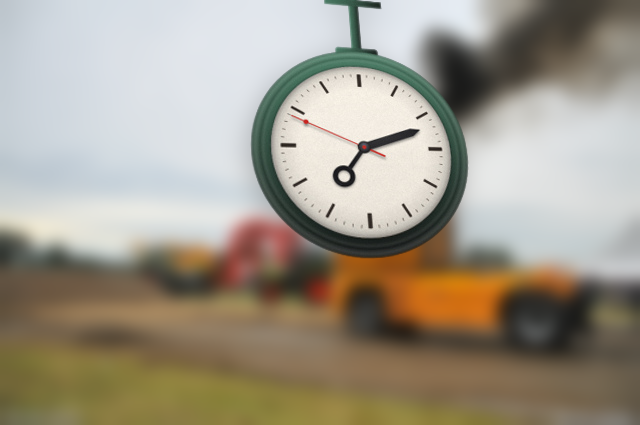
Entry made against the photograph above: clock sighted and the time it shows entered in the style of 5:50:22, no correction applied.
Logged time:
7:11:49
